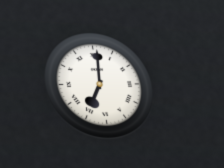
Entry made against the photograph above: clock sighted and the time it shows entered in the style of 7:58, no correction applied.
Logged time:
7:01
